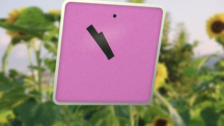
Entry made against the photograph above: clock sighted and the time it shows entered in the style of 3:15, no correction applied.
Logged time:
10:53
